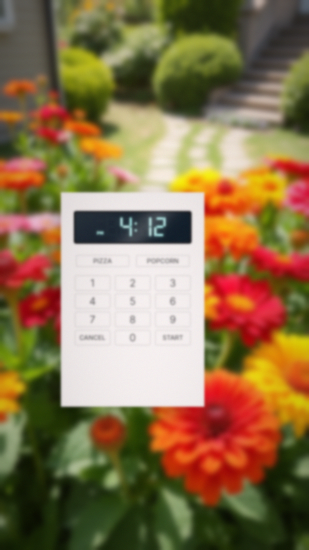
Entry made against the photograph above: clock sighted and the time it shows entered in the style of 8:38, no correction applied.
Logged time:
4:12
